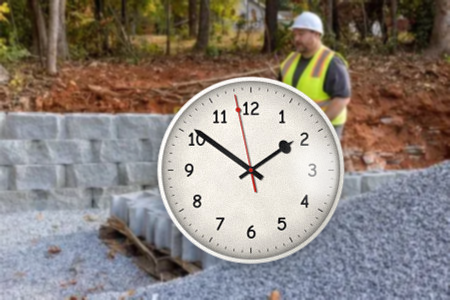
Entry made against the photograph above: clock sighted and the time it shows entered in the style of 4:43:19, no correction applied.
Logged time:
1:50:58
